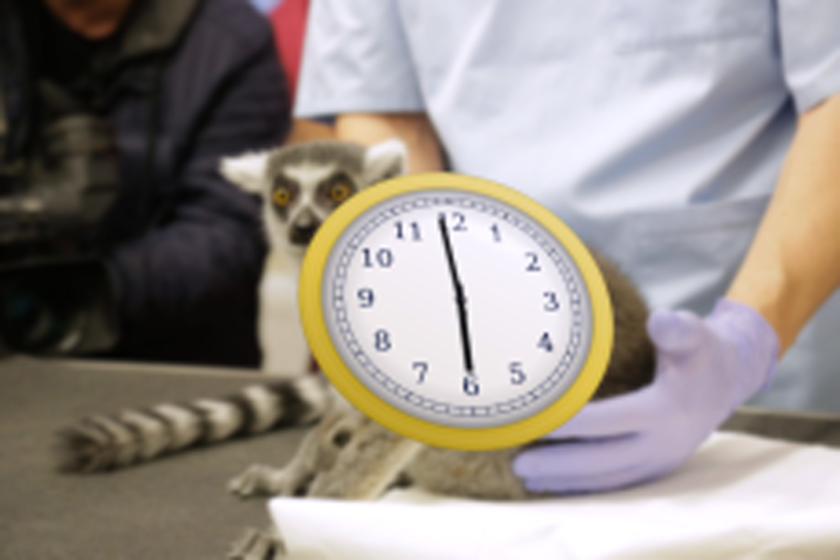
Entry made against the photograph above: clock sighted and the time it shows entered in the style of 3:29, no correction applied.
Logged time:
5:59
